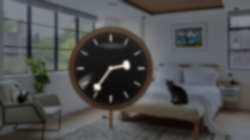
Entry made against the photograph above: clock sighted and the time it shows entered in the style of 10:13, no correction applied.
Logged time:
2:36
